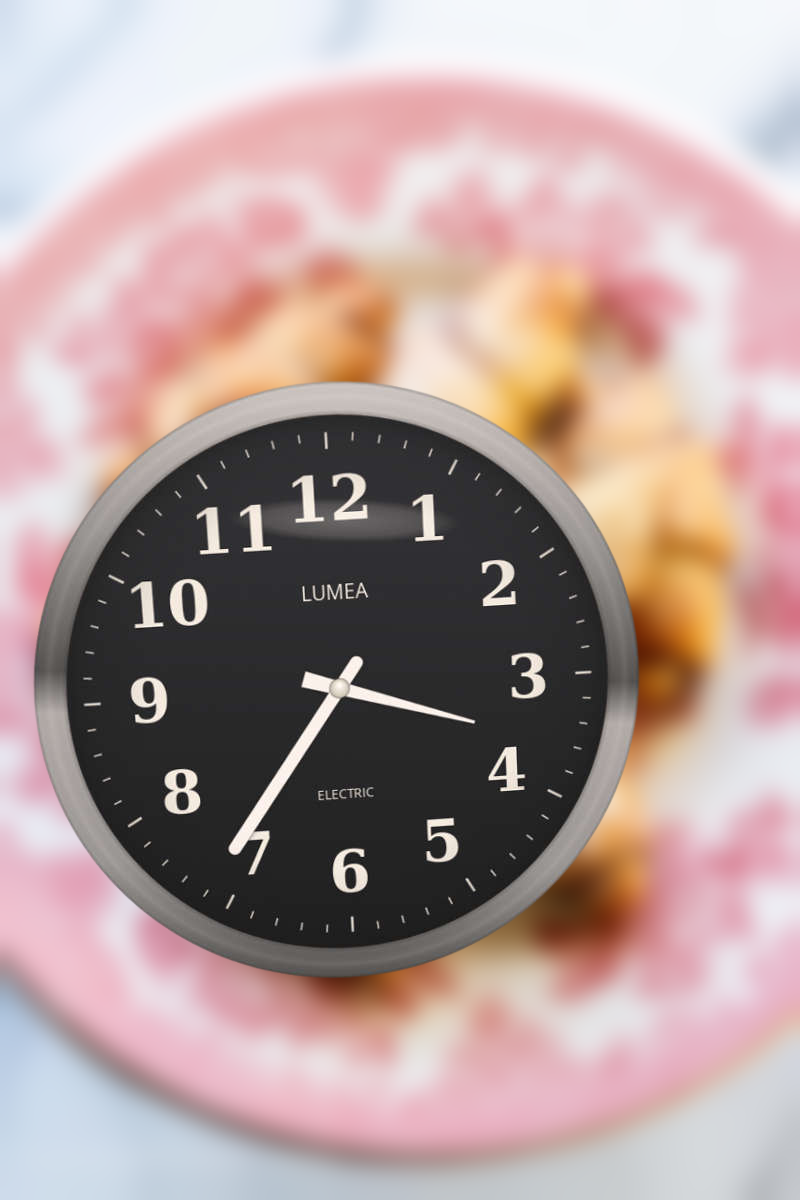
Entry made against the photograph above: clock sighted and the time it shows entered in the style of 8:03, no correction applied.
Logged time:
3:36
